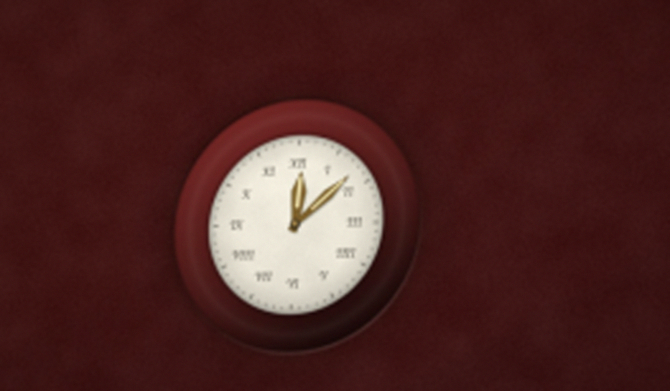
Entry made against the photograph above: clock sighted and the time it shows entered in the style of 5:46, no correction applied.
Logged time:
12:08
